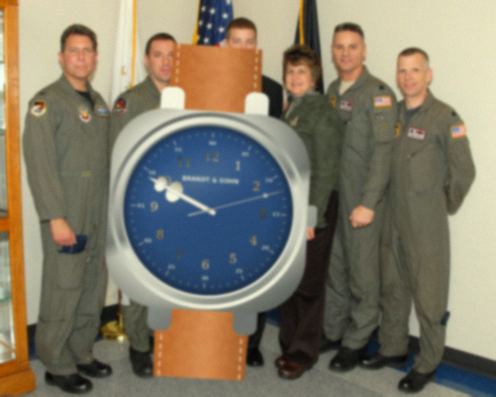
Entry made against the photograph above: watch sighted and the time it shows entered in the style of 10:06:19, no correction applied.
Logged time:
9:49:12
